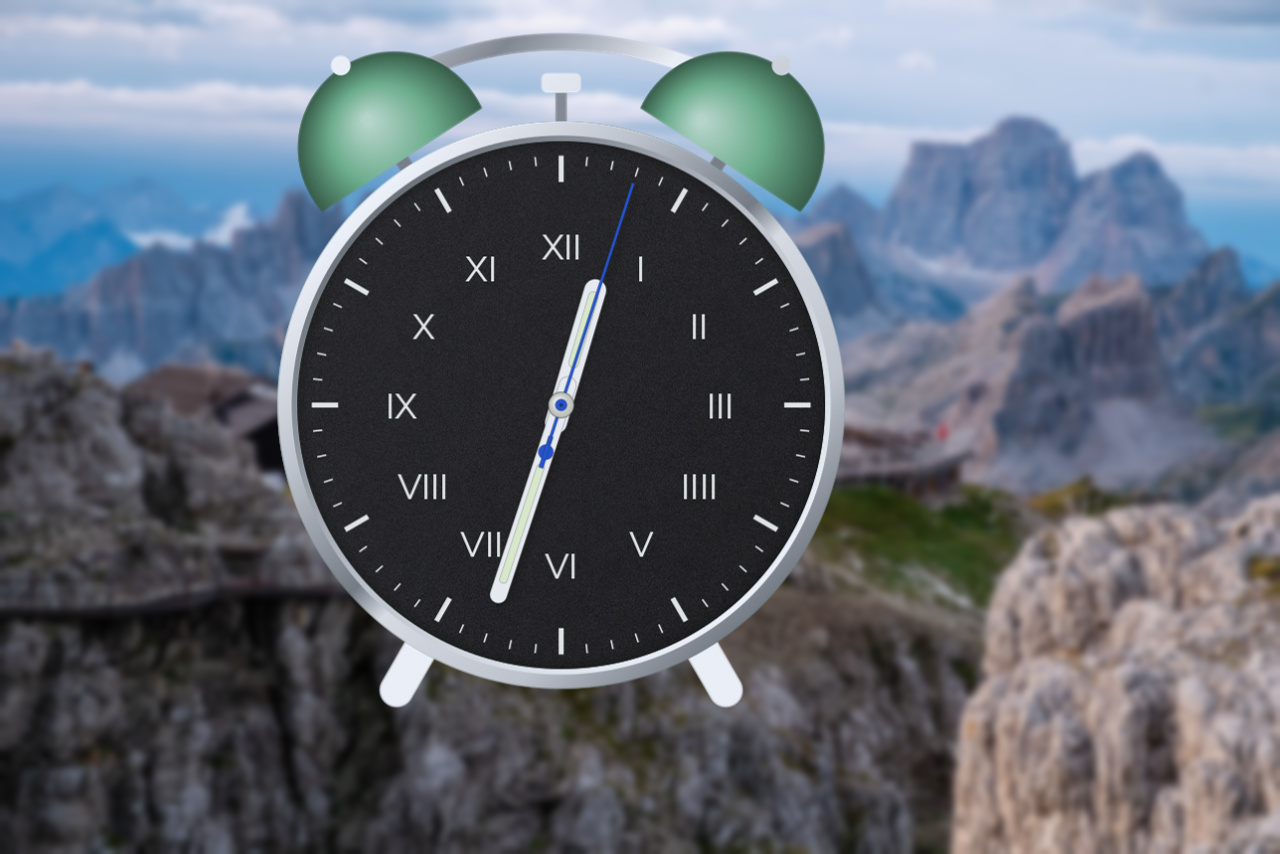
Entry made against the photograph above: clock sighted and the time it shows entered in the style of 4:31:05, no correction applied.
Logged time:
12:33:03
